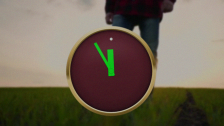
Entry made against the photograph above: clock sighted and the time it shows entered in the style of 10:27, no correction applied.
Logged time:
11:55
